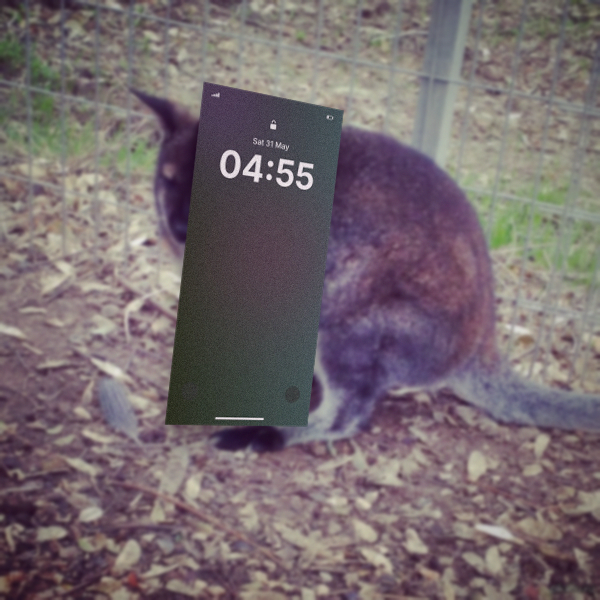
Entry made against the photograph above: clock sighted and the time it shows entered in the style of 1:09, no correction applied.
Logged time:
4:55
